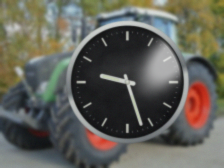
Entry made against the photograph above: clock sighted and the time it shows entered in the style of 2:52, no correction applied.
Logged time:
9:27
